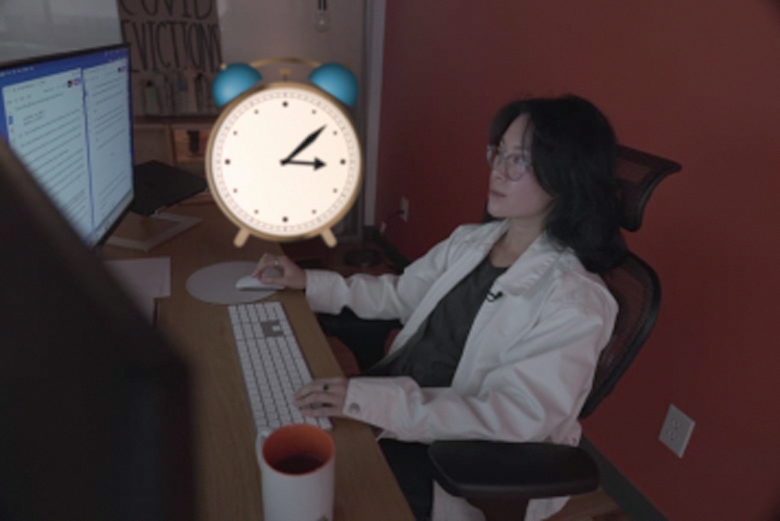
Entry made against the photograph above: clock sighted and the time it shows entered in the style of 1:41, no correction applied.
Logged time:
3:08
